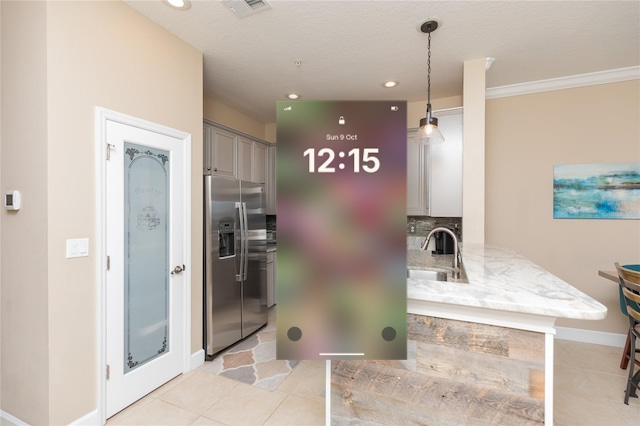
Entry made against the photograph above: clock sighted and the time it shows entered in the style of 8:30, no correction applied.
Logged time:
12:15
